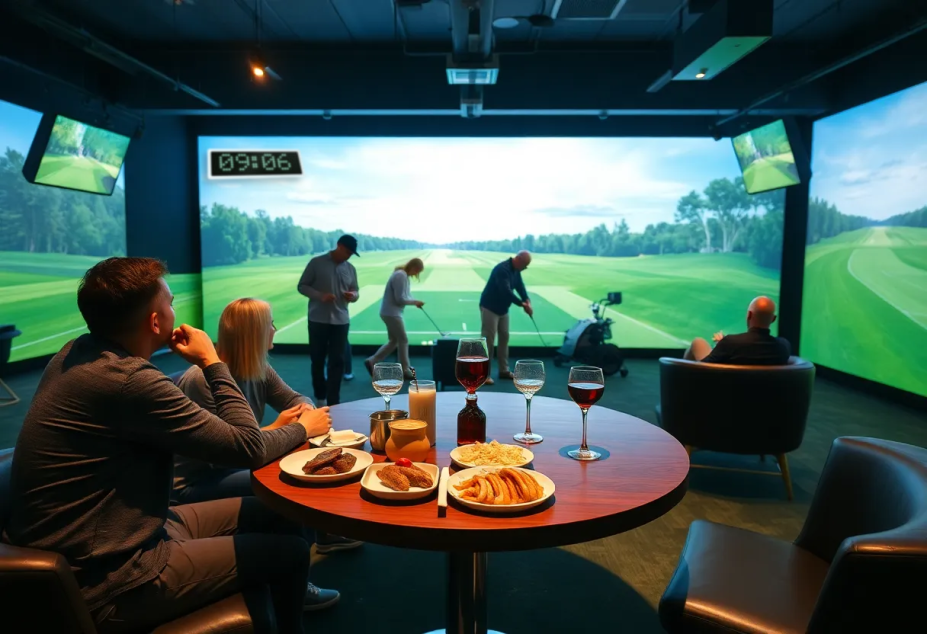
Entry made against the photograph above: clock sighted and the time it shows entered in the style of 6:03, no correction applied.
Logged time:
9:06
